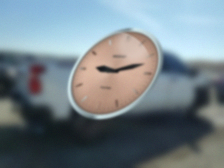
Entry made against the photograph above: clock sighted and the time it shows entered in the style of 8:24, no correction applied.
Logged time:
9:12
